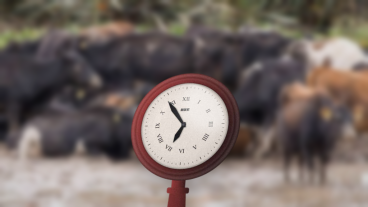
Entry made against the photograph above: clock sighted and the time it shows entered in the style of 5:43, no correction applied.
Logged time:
6:54
